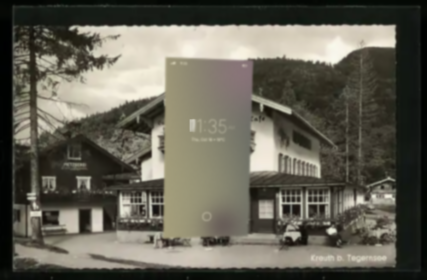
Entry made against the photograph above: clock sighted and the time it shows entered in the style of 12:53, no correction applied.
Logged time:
11:35
